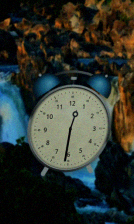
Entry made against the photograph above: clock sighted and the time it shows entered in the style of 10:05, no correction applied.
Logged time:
12:31
